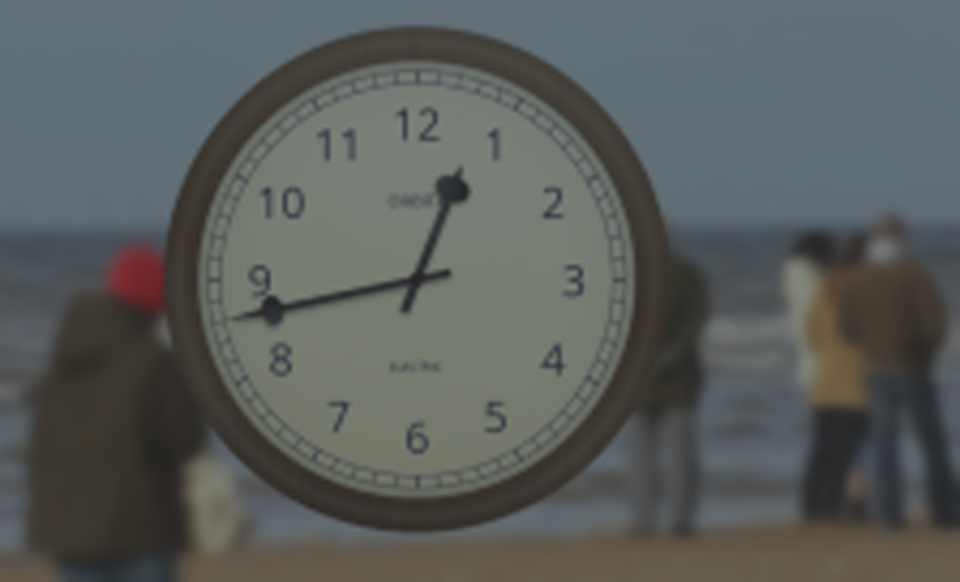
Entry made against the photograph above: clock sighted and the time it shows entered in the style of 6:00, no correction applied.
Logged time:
12:43
